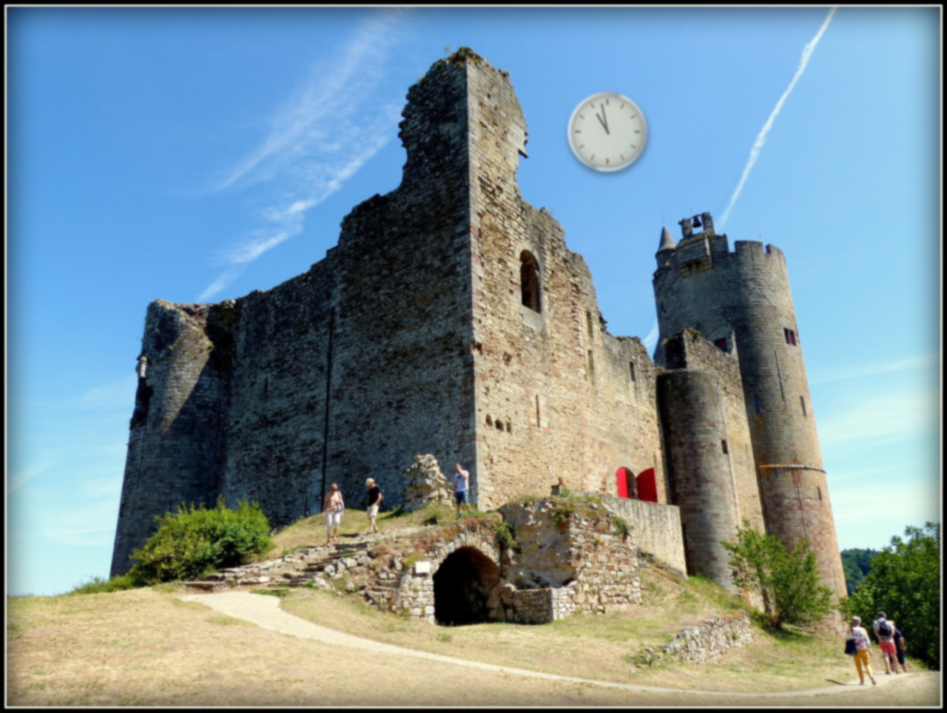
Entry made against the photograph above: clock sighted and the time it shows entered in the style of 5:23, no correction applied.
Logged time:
10:58
